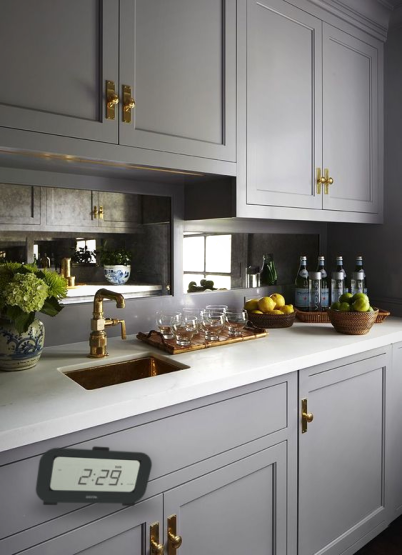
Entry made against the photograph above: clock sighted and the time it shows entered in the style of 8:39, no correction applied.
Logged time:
2:29
